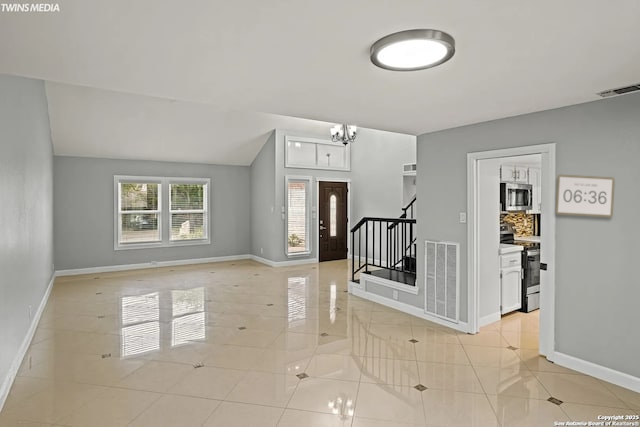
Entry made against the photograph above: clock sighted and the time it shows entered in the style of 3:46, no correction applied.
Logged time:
6:36
